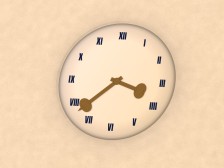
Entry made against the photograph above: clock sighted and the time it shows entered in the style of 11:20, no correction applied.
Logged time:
3:38
